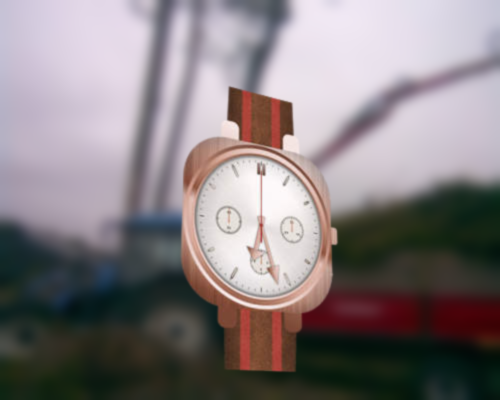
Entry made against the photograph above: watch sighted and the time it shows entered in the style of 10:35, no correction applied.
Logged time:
6:27
